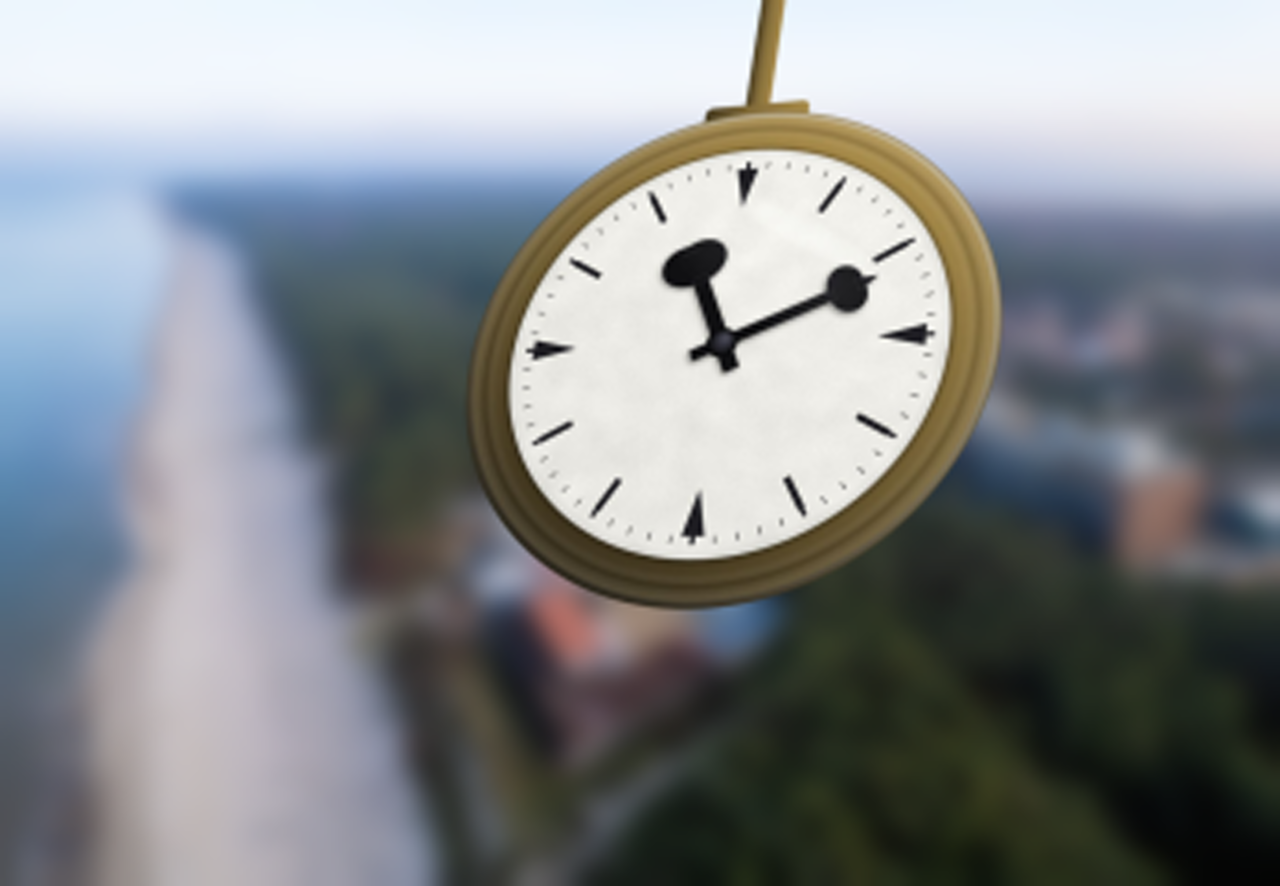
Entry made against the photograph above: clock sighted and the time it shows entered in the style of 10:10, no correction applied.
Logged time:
11:11
